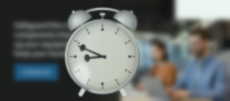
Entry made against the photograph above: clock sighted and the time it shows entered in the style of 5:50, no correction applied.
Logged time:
8:49
